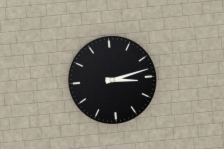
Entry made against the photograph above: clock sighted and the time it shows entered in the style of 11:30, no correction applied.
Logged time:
3:13
